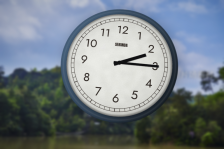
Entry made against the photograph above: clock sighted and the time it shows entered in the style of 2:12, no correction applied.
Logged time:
2:15
